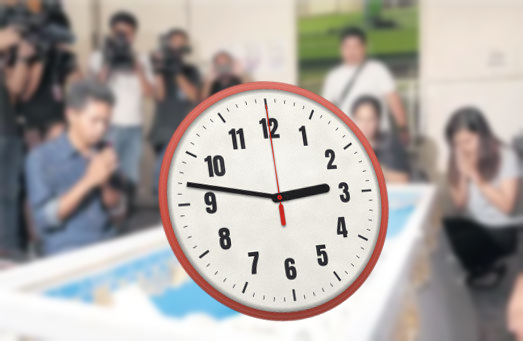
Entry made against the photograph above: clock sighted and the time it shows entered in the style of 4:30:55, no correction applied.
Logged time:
2:47:00
